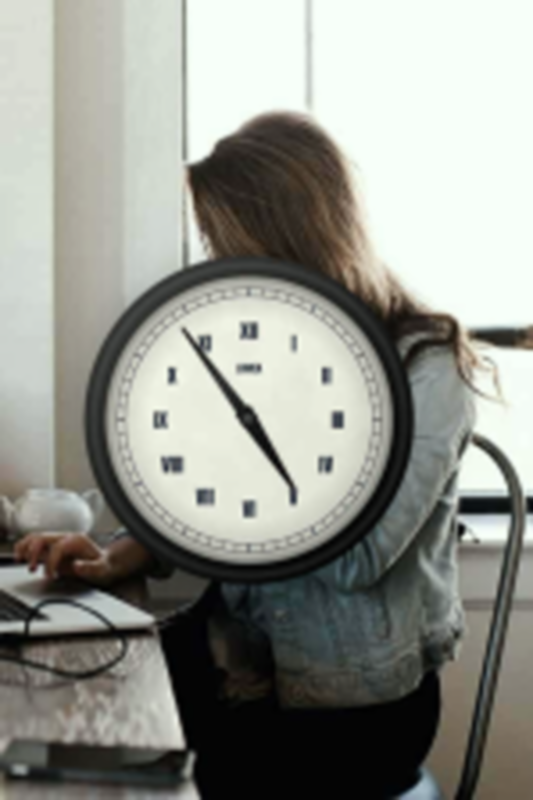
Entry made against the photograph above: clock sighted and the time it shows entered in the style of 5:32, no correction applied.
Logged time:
4:54
